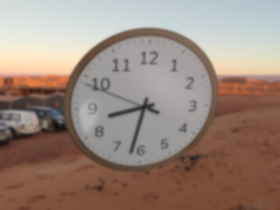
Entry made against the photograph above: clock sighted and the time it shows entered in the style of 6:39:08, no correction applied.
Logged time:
8:31:49
